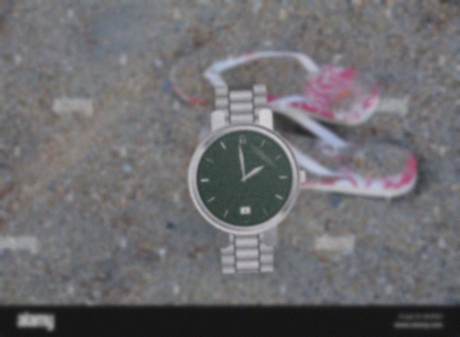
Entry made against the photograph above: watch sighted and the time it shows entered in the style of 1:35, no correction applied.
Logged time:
1:59
